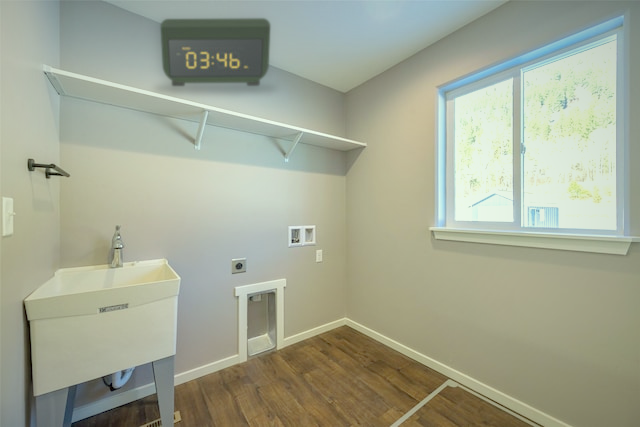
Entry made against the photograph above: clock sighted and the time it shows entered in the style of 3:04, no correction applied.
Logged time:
3:46
